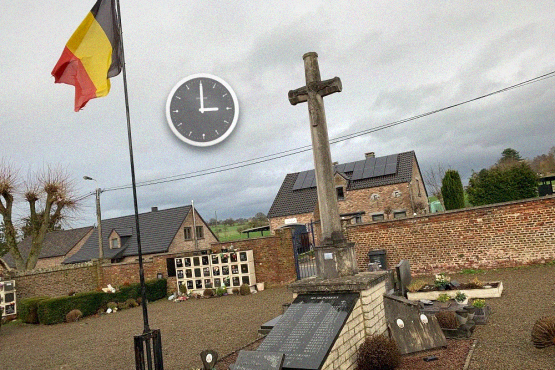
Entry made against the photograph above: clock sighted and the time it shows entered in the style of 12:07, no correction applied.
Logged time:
3:00
